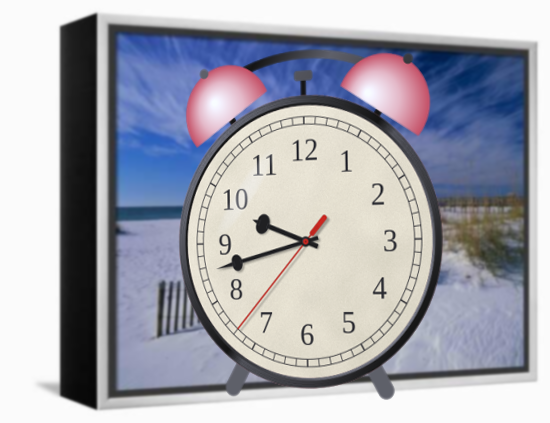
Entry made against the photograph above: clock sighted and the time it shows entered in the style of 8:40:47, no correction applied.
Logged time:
9:42:37
